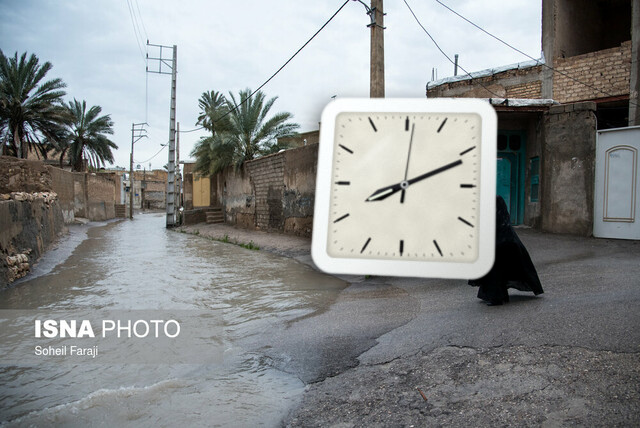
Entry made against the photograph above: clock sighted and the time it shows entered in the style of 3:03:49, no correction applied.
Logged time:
8:11:01
